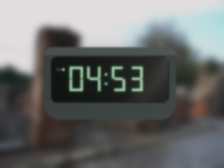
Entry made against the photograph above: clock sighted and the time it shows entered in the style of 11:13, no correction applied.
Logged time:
4:53
